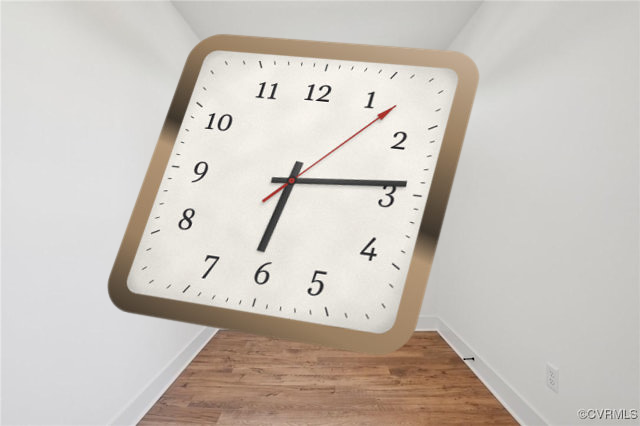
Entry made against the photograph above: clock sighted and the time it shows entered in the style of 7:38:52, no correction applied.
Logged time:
6:14:07
